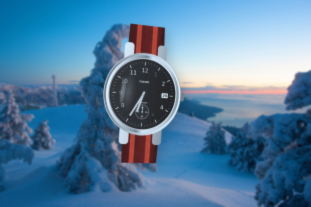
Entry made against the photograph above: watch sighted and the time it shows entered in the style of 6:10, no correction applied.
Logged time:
6:35
